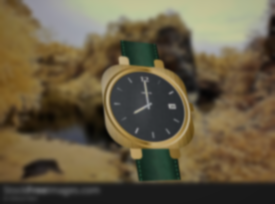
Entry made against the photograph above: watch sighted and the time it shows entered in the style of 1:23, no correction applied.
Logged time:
8:00
